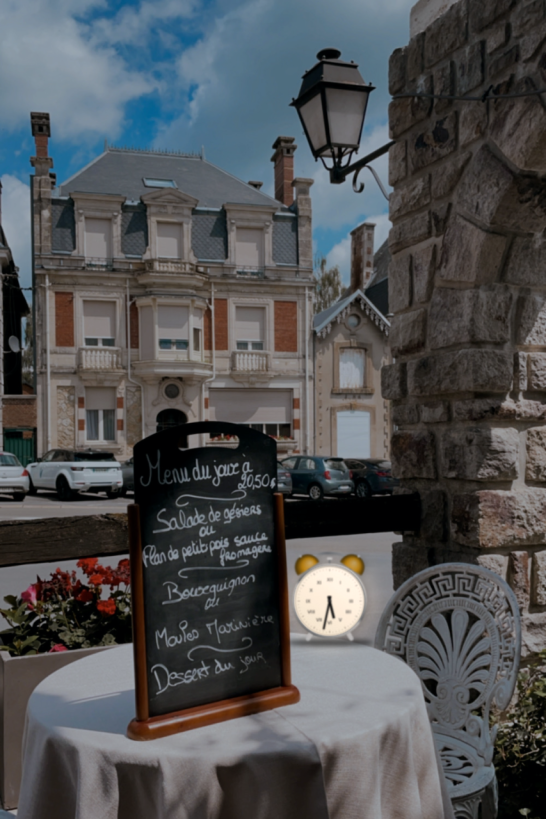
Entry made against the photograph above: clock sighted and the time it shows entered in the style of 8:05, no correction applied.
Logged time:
5:32
